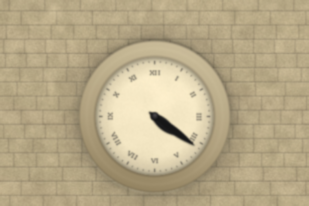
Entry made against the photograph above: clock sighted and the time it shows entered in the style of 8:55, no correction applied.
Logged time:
4:21
